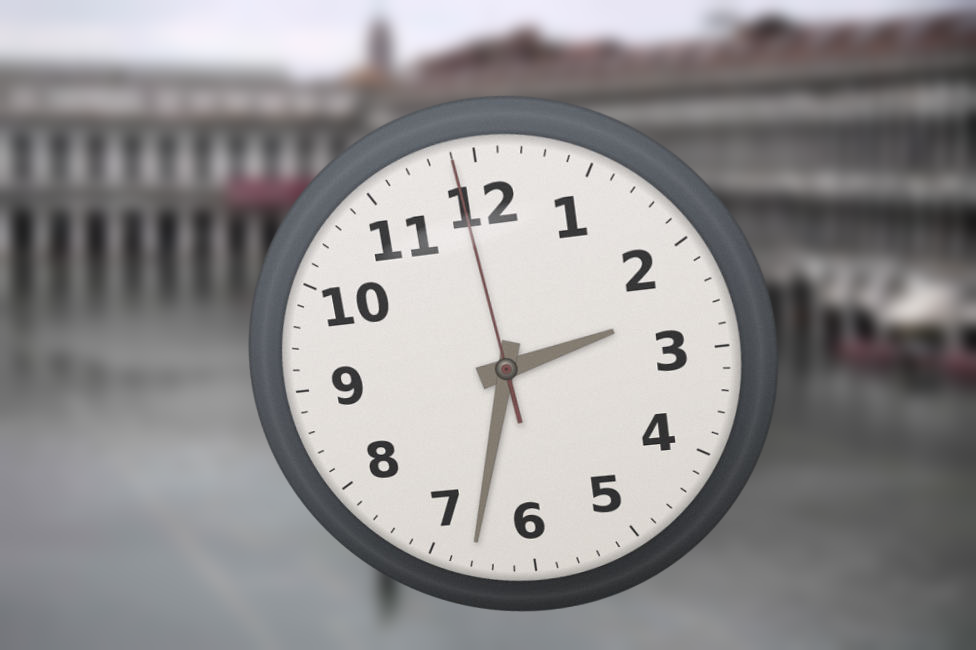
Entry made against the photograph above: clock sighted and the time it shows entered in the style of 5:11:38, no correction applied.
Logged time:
2:32:59
